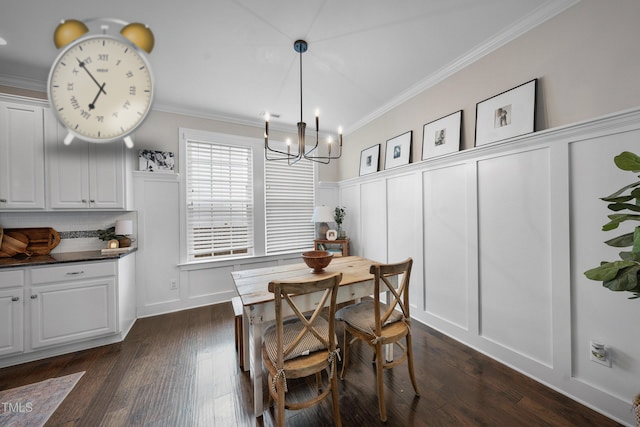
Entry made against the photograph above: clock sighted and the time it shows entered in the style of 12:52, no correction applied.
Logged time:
6:53
